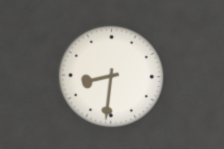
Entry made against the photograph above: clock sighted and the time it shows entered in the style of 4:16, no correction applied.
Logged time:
8:31
